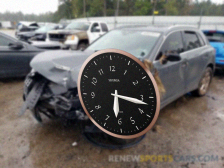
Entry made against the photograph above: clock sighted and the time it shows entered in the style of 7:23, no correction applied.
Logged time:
6:17
